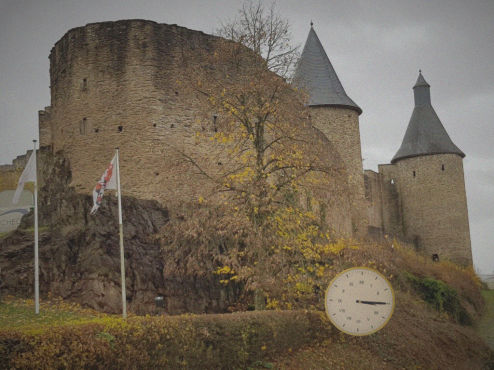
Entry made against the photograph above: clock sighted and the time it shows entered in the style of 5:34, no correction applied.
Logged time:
3:15
